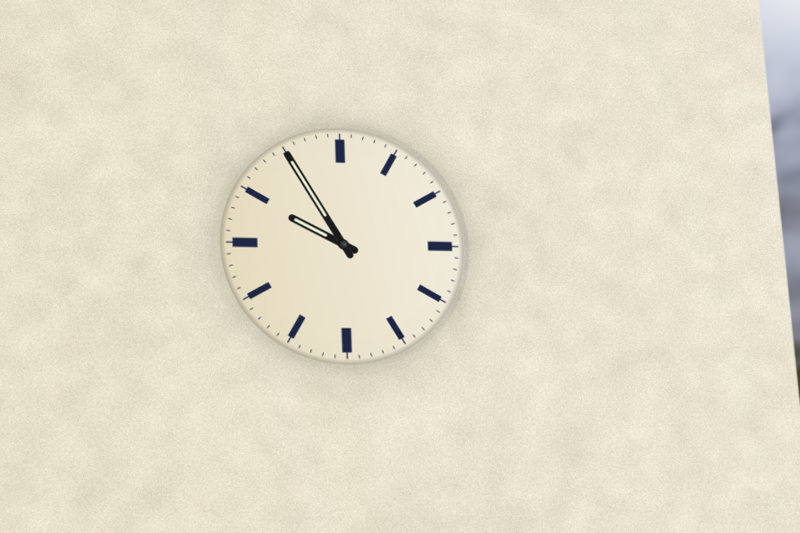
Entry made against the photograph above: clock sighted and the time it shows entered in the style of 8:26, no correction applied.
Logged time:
9:55
